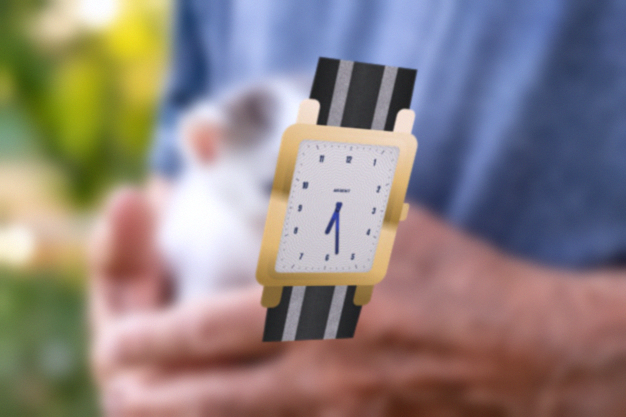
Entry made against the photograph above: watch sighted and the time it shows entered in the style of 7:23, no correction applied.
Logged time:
6:28
